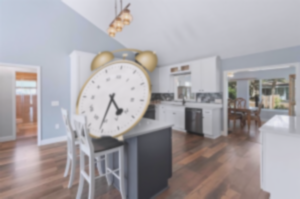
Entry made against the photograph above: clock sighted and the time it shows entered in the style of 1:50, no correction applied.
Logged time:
4:31
